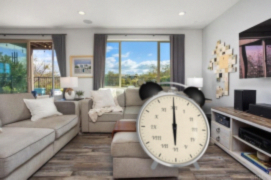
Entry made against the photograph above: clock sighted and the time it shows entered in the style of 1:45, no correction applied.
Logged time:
6:00
